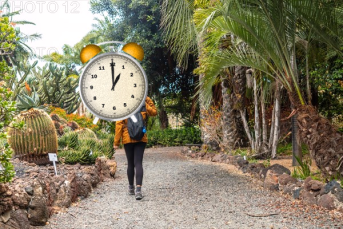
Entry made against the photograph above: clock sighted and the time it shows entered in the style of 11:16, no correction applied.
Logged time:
1:00
